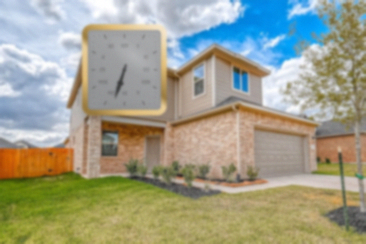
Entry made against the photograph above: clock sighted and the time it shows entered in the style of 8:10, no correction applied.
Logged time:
6:33
